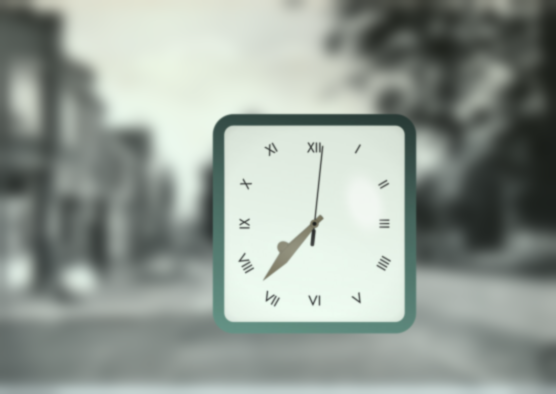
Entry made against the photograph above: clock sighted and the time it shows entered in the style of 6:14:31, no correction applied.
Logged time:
7:37:01
